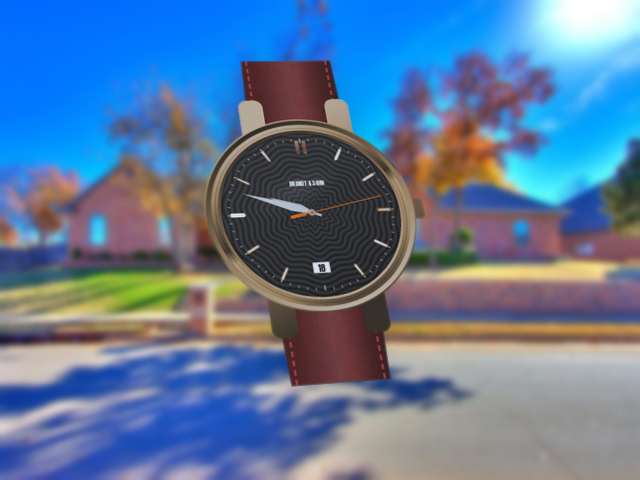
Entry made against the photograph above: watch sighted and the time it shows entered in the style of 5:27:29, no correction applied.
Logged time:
9:48:13
